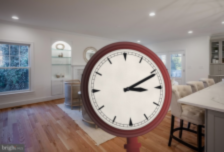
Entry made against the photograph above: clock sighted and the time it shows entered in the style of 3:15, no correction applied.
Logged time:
3:11
